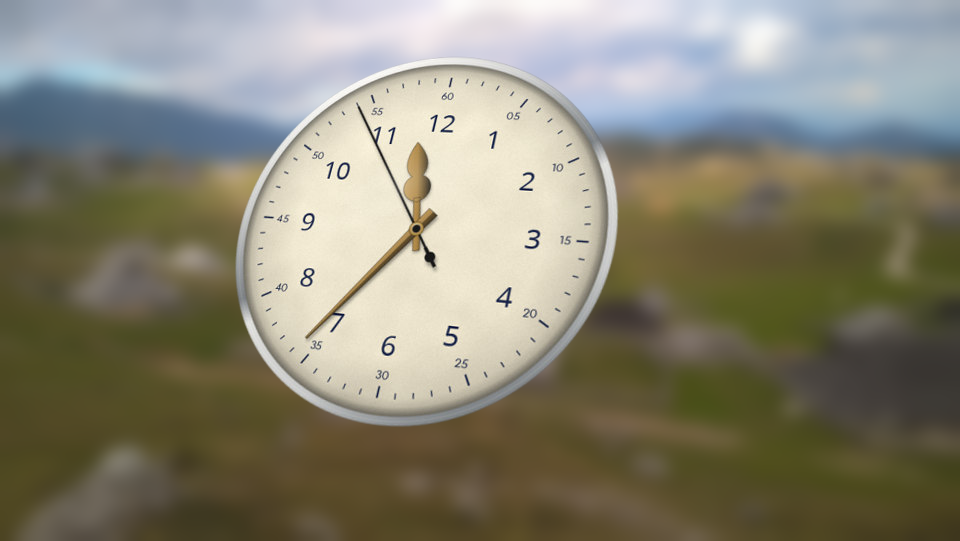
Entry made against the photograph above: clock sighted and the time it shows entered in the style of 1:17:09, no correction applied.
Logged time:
11:35:54
